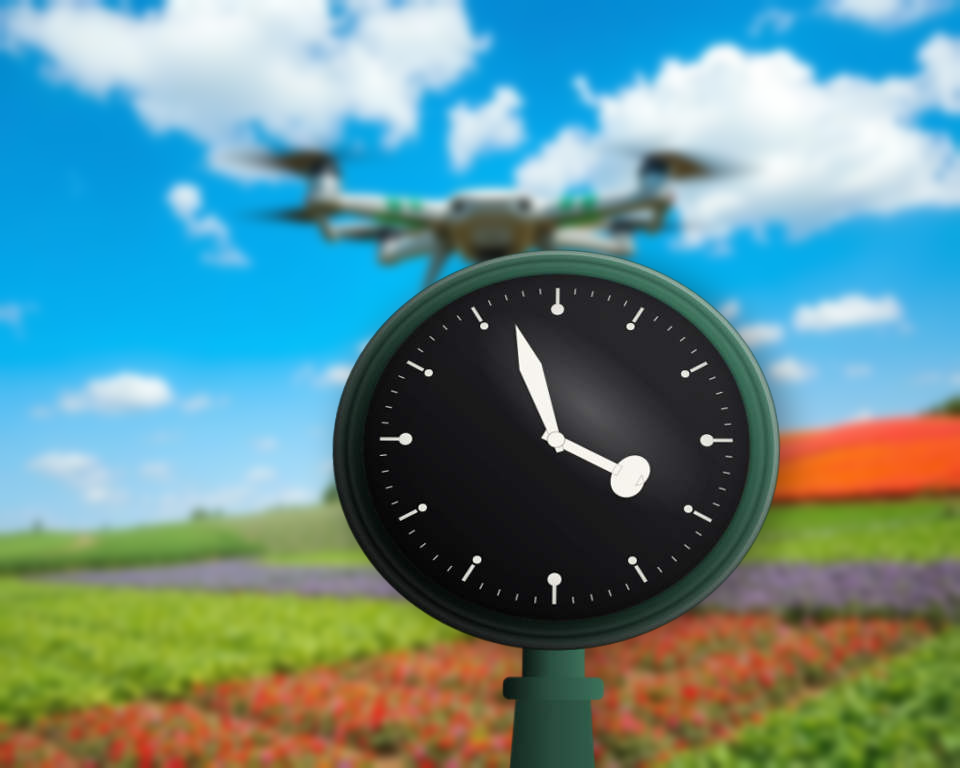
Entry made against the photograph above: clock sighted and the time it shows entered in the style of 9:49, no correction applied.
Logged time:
3:57
